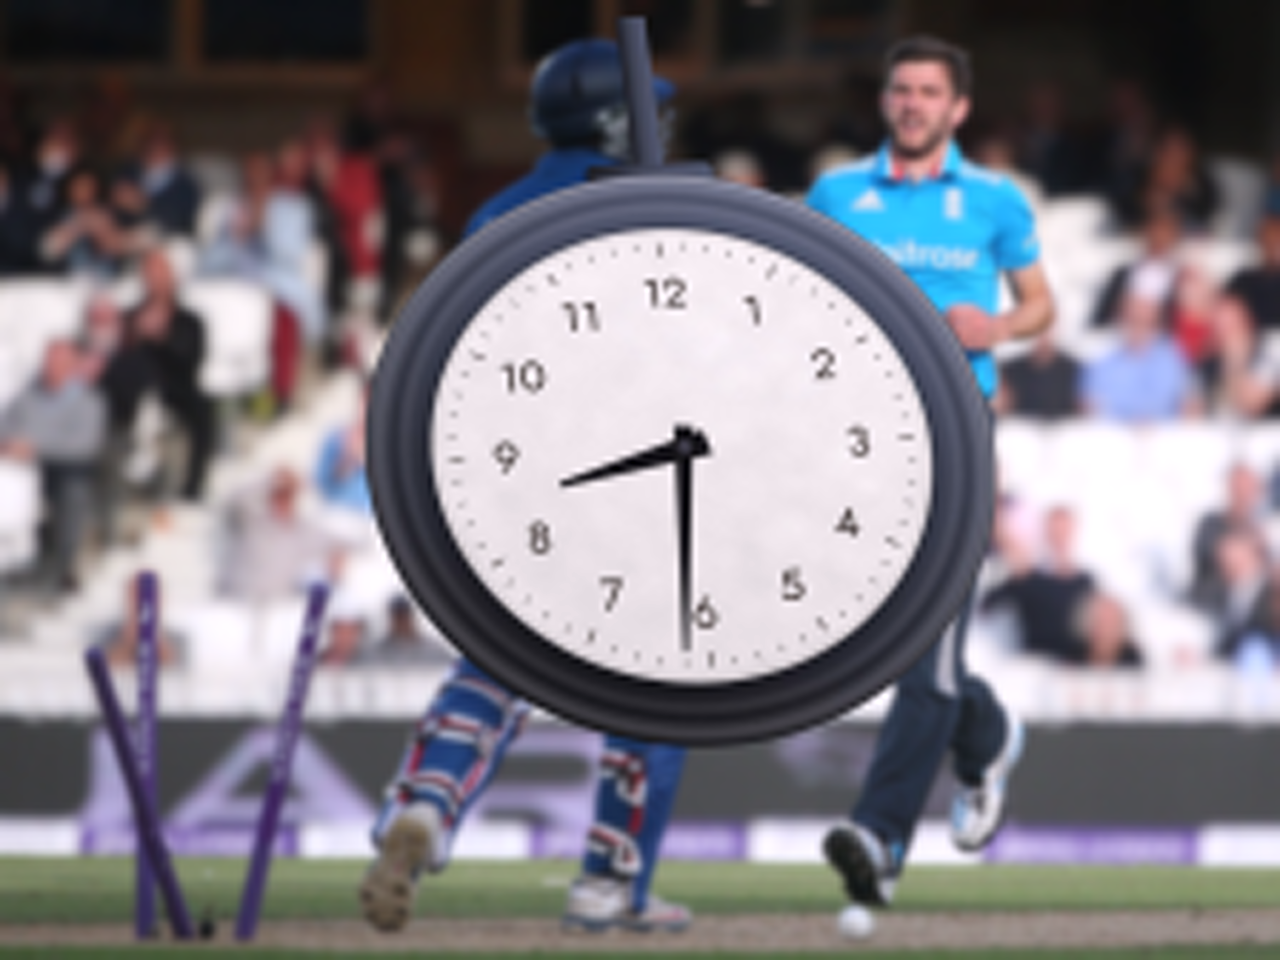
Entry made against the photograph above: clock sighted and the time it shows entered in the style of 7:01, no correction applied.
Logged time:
8:31
